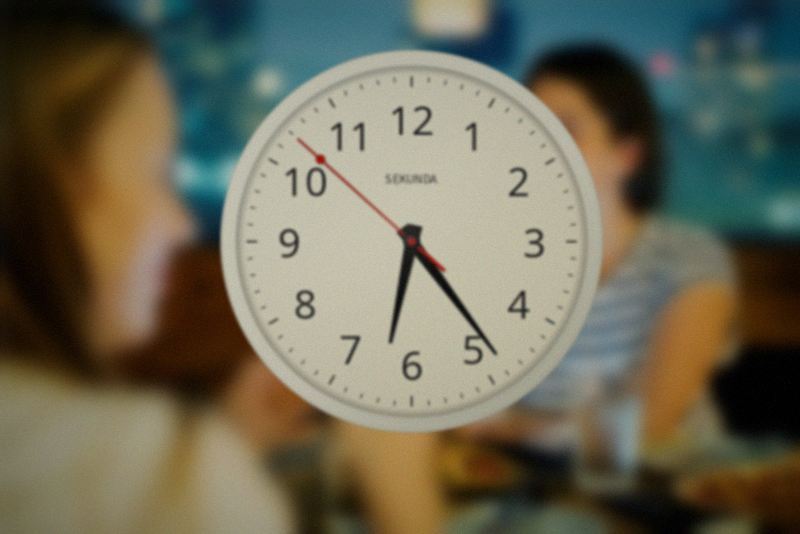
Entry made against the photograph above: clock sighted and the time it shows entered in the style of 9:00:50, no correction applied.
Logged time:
6:23:52
